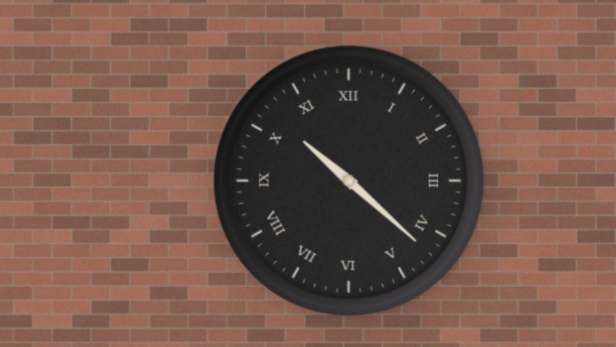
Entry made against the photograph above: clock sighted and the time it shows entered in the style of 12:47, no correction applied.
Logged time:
10:22
